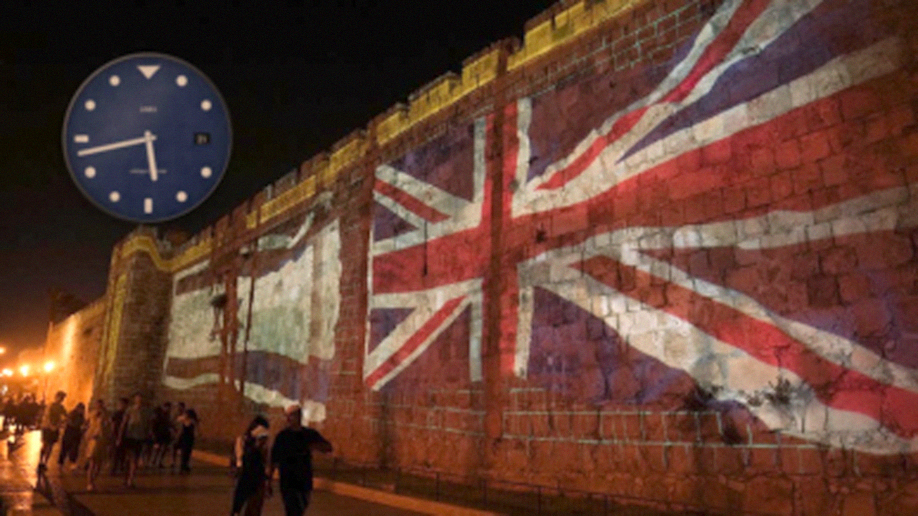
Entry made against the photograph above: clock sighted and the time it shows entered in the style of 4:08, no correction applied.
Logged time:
5:43
